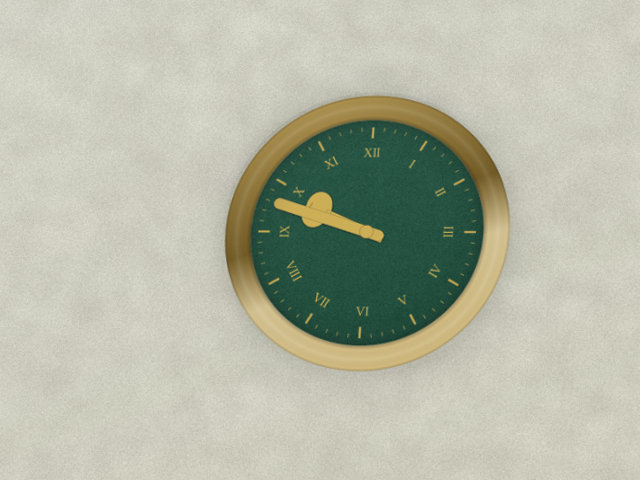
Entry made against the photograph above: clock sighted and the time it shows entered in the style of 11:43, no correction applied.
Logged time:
9:48
